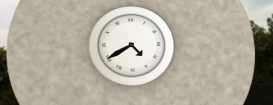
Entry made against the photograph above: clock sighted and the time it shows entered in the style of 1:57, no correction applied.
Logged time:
4:40
